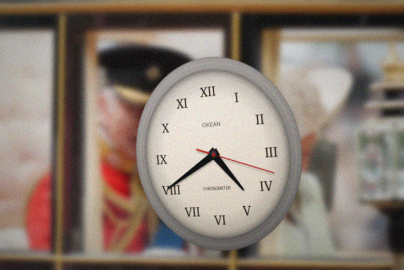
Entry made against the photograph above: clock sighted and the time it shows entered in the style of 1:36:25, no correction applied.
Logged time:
4:40:18
